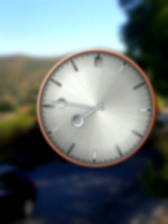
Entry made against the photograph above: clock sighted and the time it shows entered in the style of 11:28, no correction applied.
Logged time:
7:46
